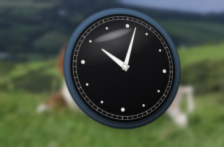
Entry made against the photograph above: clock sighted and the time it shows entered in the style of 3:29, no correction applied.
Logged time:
10:02
